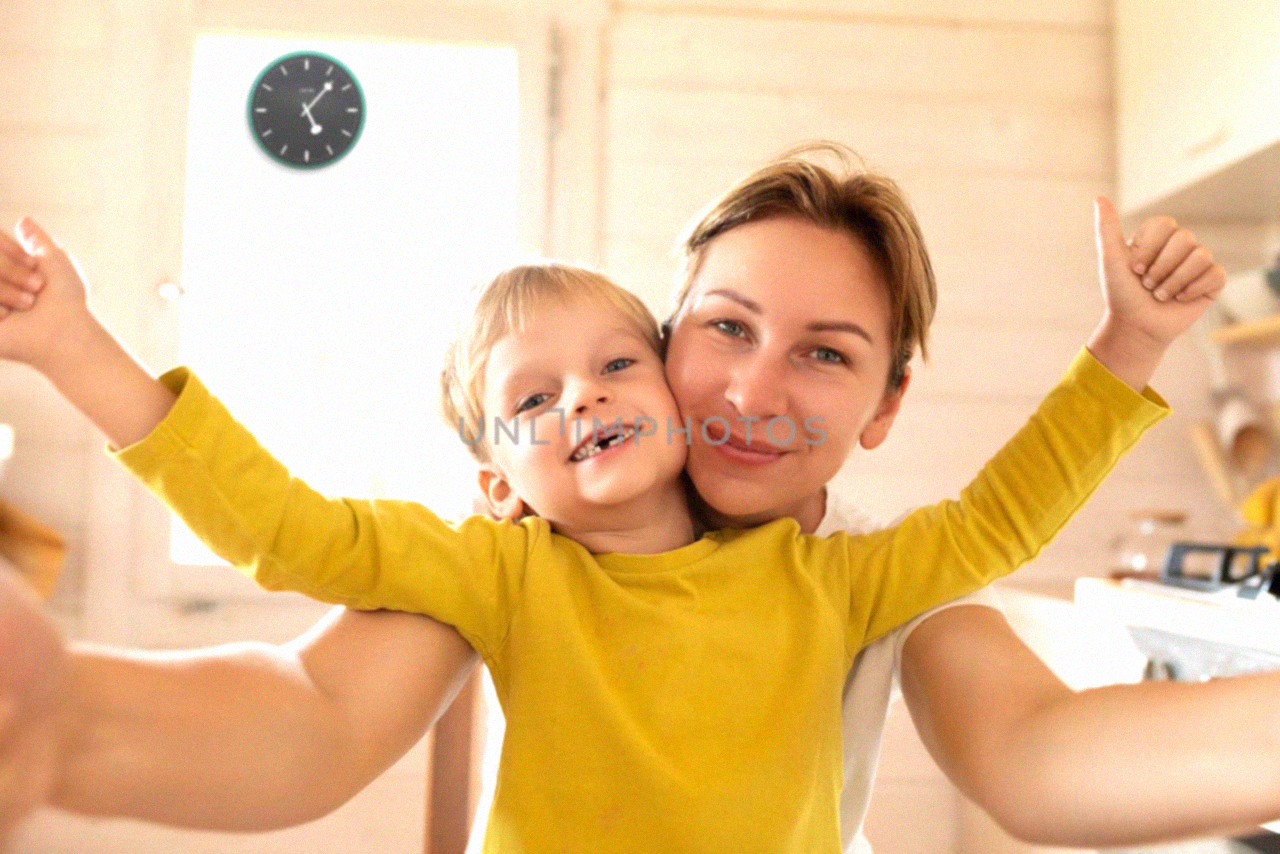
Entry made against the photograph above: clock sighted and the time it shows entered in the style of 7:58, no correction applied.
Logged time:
5:07
